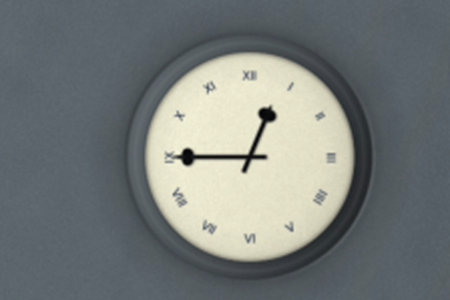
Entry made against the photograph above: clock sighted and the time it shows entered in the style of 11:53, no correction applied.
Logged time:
12:45
